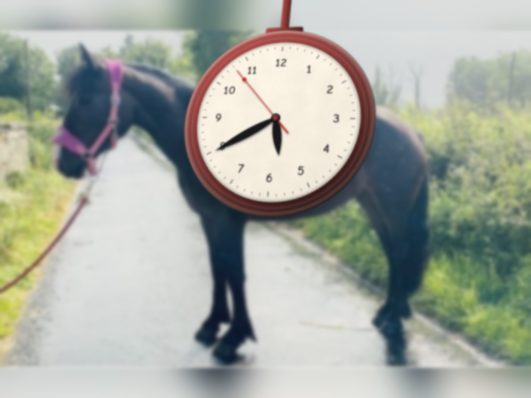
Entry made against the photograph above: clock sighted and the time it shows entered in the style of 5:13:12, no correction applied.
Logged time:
5:39:53
